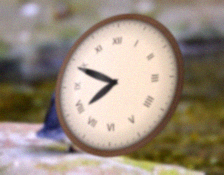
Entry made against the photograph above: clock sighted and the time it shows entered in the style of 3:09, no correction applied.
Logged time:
7:49
